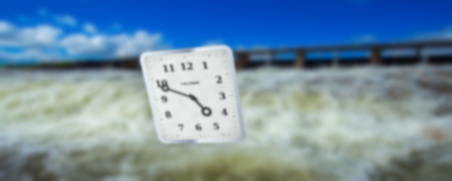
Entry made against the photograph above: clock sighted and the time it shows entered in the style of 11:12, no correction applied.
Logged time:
4:49
